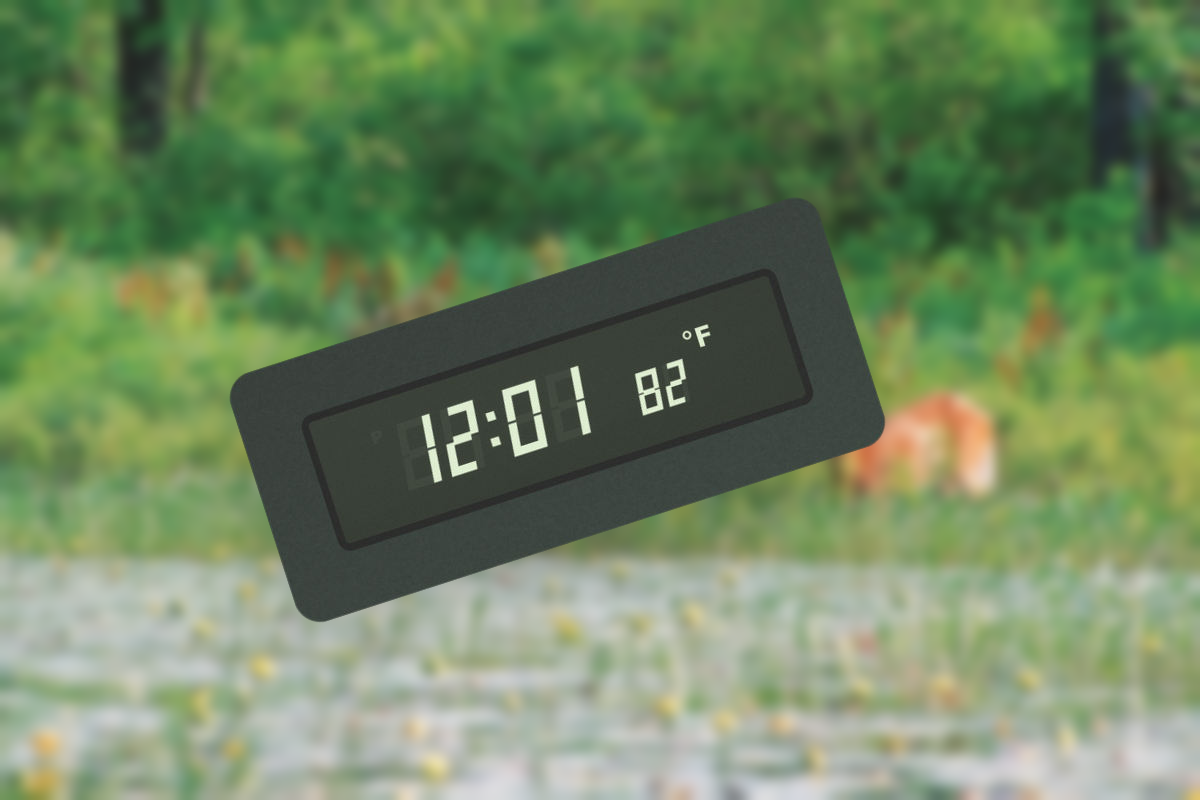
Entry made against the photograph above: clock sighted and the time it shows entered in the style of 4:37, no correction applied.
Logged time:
12:01
